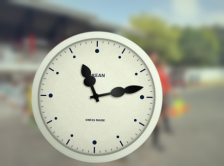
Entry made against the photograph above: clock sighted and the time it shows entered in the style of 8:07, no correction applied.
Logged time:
11:13
